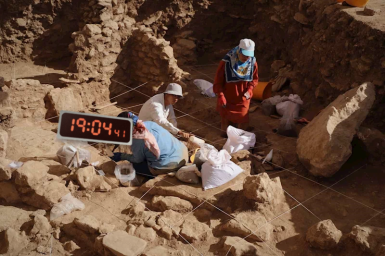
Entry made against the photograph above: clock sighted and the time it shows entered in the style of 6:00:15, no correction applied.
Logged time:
19:04:41
